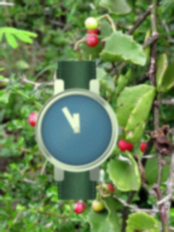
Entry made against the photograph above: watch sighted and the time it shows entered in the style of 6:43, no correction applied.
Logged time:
11:55
